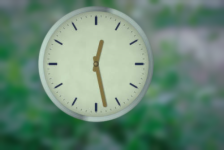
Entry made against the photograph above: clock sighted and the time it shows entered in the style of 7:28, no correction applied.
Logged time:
12:28
